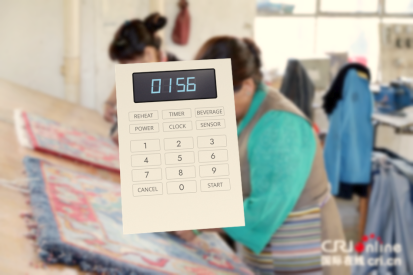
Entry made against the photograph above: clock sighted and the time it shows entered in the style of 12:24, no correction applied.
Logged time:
1:56
